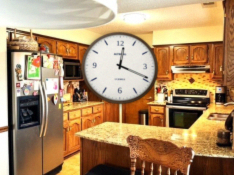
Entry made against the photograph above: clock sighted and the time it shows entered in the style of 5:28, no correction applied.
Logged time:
12:19
